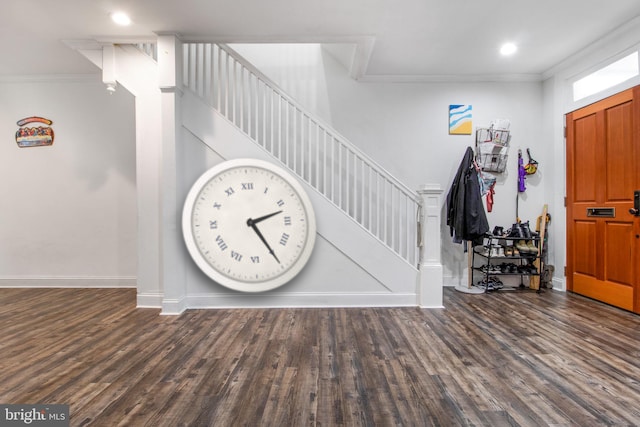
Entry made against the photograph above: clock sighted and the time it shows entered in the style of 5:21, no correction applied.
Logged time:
2:25
